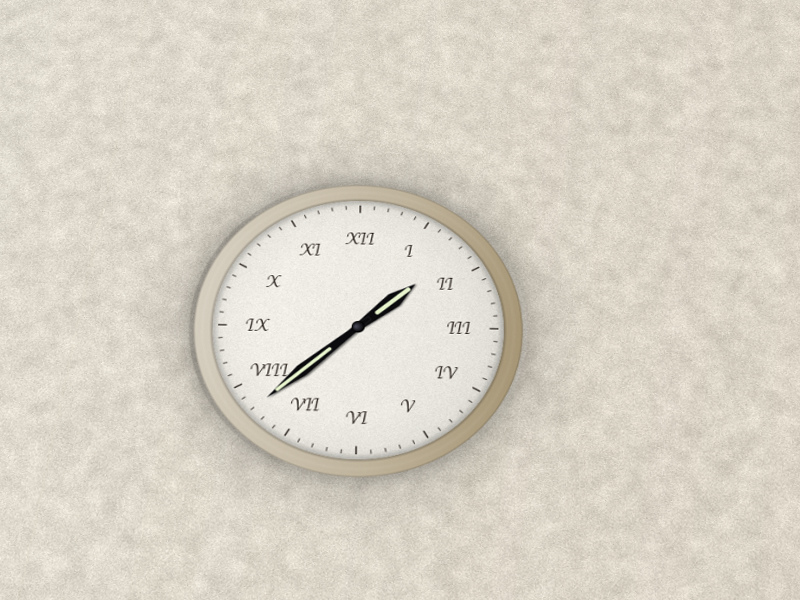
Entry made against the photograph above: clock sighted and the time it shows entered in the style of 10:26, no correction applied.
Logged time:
1:38
